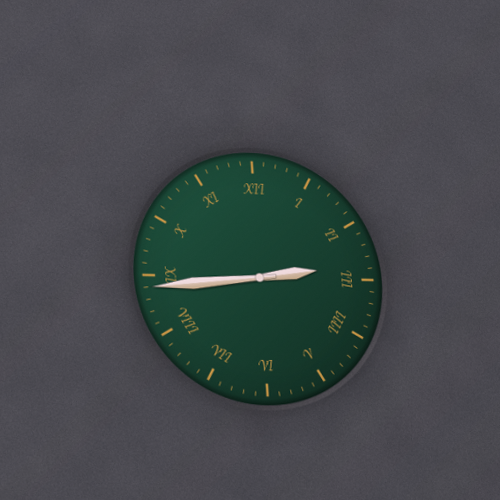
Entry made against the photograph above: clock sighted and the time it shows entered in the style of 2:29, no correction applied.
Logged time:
2:44
